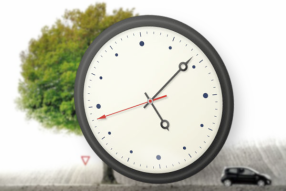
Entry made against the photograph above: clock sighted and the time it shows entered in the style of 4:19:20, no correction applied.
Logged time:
5:08:43
